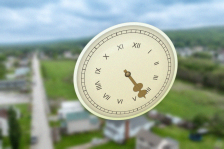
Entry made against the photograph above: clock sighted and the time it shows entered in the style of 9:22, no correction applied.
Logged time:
4:22
